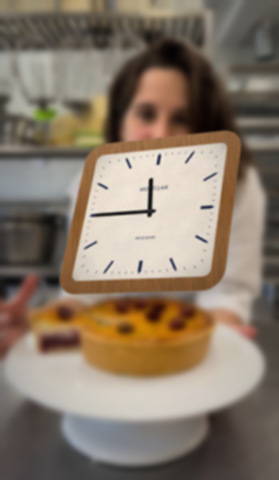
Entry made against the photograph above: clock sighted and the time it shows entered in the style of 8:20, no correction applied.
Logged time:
11:45
